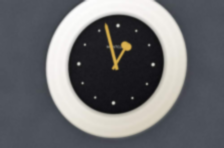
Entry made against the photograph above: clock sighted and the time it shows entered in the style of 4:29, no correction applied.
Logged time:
12:57
